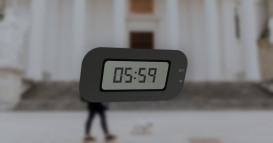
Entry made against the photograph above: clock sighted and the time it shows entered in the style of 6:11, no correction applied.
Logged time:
5:59
